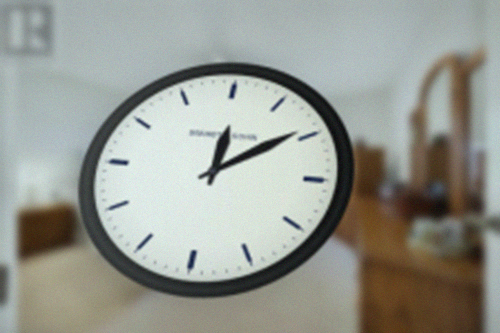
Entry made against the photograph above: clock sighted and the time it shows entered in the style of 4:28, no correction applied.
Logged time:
12:09
